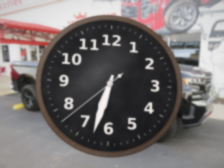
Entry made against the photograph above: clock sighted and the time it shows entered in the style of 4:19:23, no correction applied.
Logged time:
6:32:38
